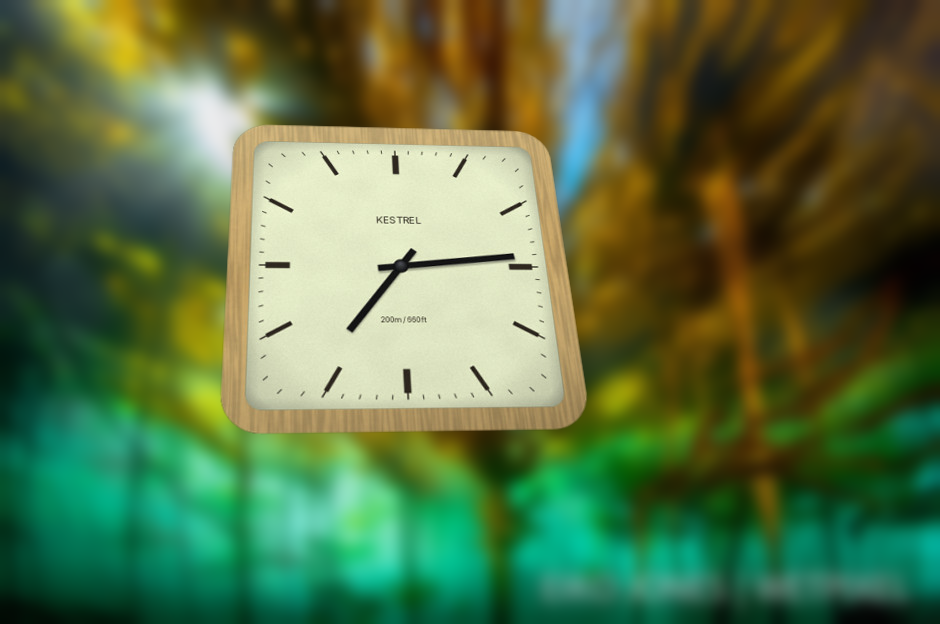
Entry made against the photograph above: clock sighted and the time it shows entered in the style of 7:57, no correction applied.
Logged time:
7:14
